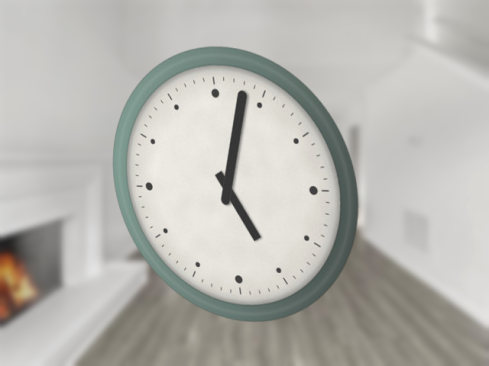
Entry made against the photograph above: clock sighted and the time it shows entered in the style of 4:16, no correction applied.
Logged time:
5:03
